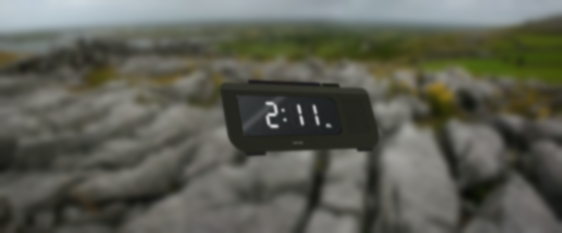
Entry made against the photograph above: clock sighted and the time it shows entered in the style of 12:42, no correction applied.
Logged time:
2:11
